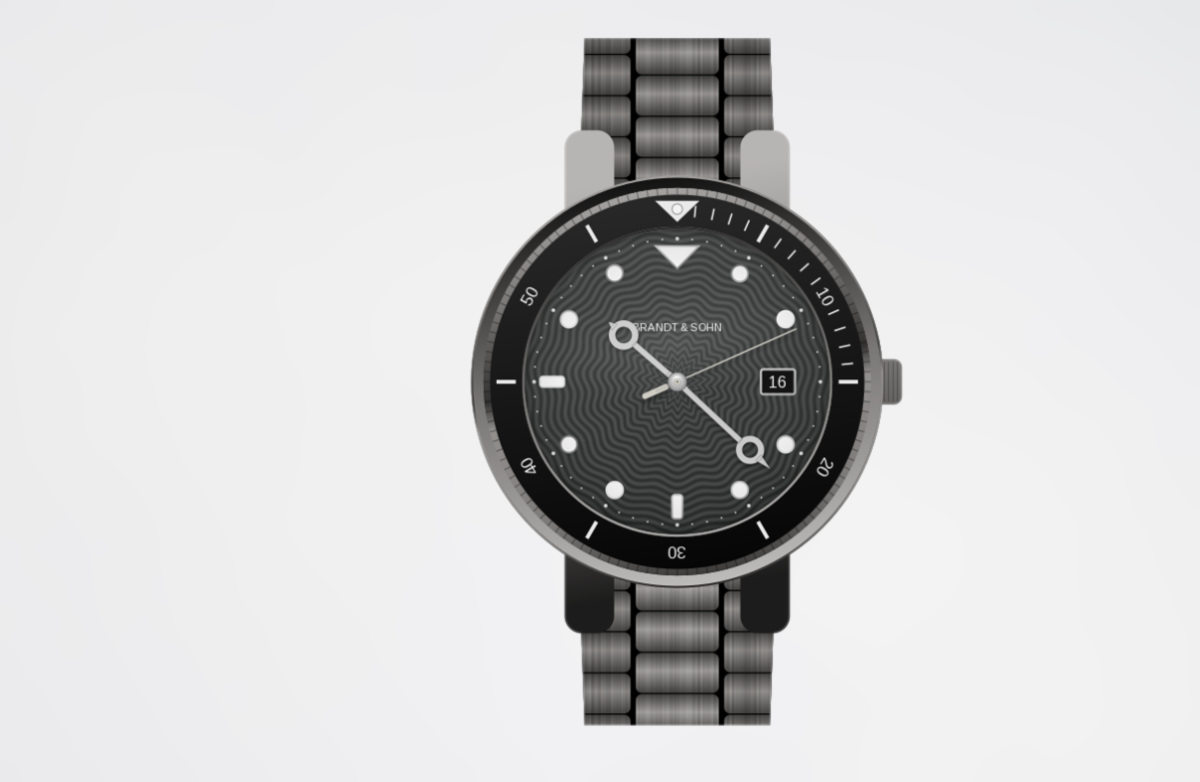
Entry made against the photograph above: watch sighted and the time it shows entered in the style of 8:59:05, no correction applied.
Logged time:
10:22:11
